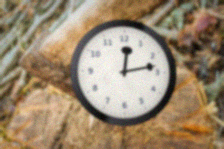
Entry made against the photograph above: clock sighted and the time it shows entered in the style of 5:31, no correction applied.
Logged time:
12:13
